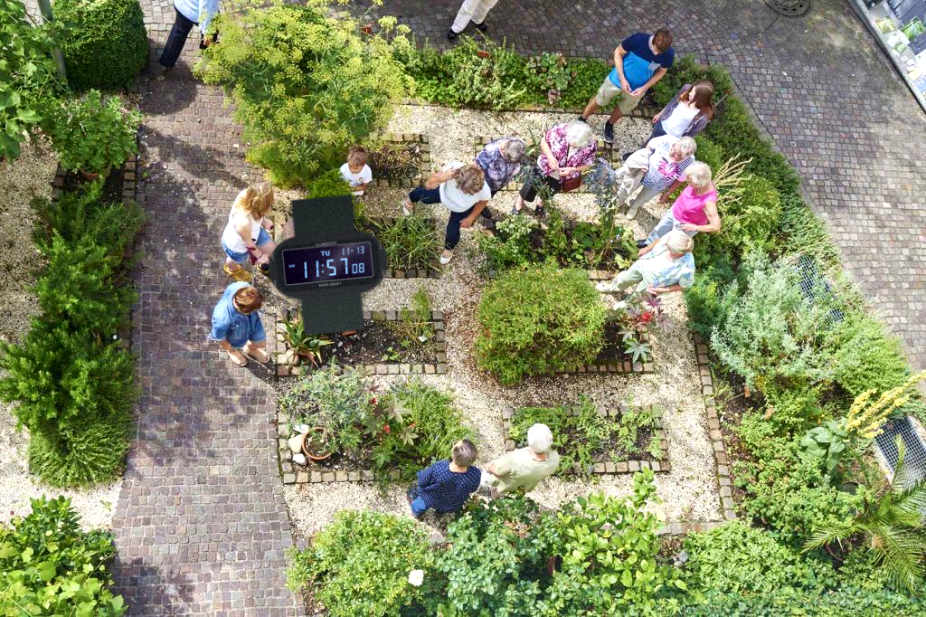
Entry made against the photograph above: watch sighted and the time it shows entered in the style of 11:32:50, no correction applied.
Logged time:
11:57:08
